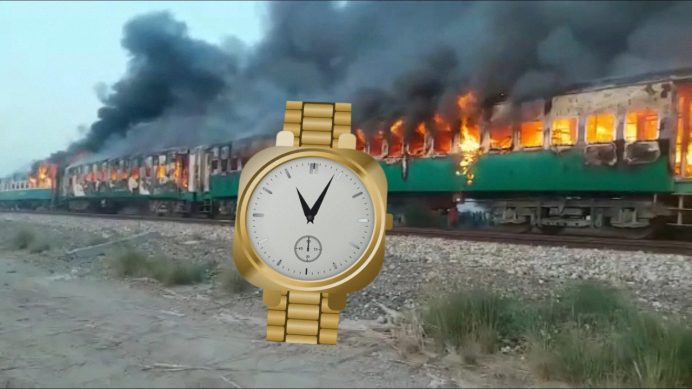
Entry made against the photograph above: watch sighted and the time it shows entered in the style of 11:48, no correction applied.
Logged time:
11:04
